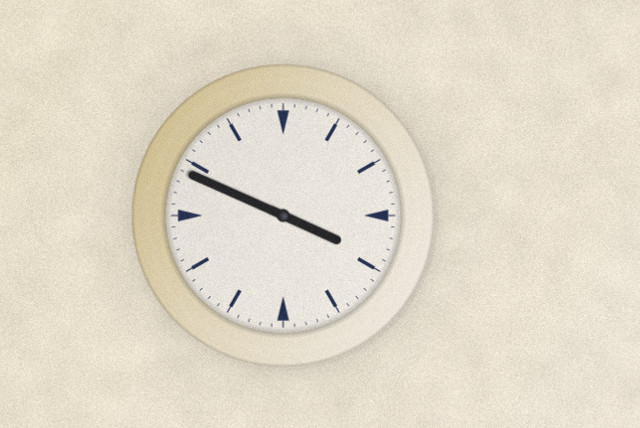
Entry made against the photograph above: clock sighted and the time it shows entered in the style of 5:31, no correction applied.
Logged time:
3:49
